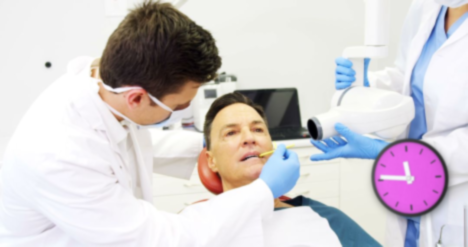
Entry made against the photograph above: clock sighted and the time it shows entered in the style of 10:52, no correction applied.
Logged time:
11:46
